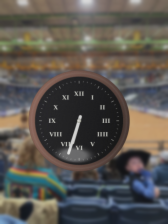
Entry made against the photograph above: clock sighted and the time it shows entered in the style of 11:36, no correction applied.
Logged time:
6:33
